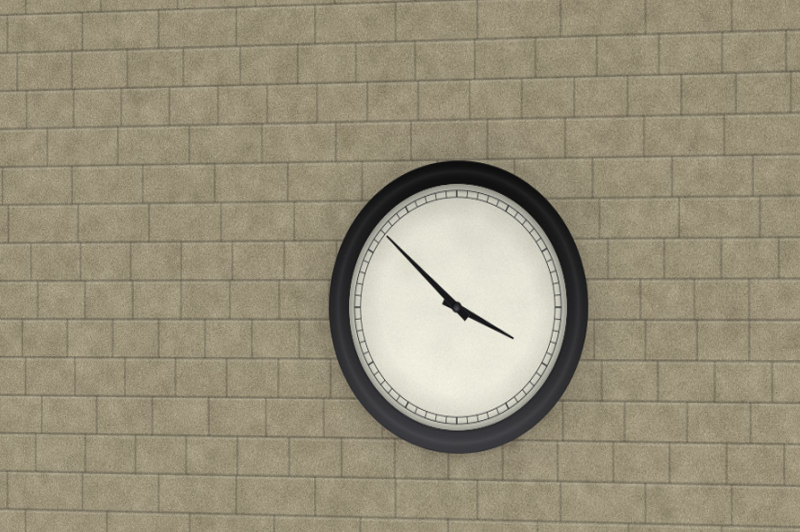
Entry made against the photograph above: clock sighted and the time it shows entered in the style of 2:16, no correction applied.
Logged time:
3:52
